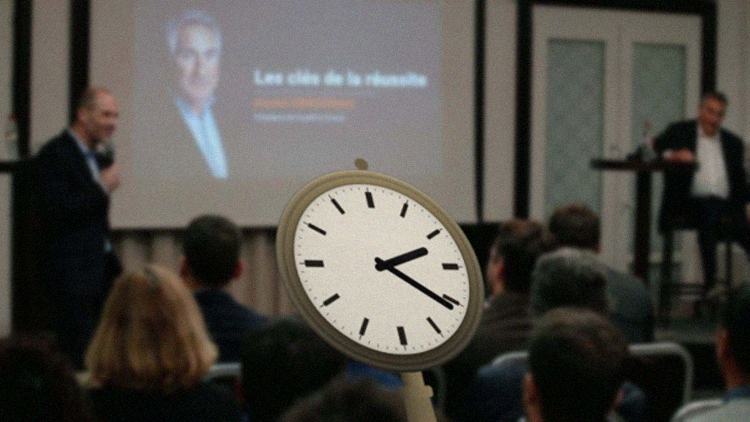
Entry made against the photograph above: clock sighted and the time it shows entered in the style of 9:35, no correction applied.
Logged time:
2:21
